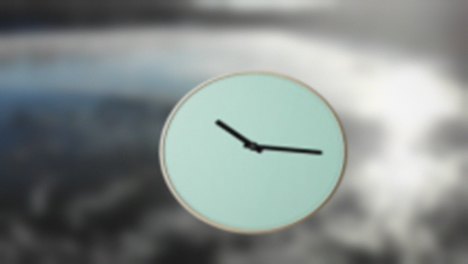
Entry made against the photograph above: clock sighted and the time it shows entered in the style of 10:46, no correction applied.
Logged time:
10:16
